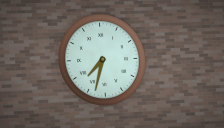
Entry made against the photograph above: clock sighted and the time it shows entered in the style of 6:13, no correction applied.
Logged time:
7:33
